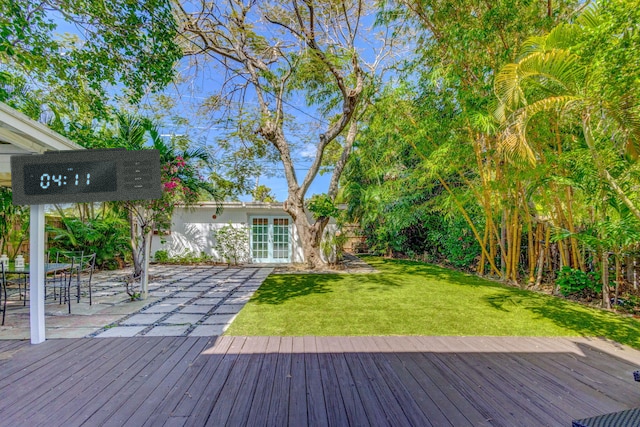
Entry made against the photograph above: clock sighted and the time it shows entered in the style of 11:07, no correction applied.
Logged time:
4:11
